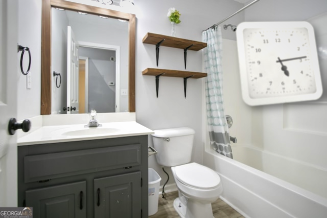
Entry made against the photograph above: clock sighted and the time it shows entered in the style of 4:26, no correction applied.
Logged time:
5:14
